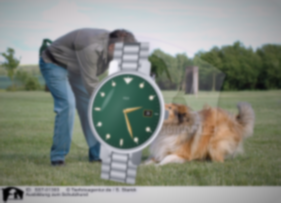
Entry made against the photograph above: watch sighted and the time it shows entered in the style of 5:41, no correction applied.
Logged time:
2:26
